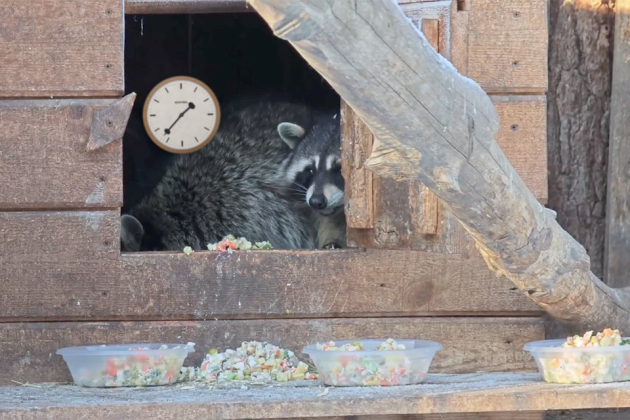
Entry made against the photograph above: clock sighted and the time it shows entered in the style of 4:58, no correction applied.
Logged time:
1:37
